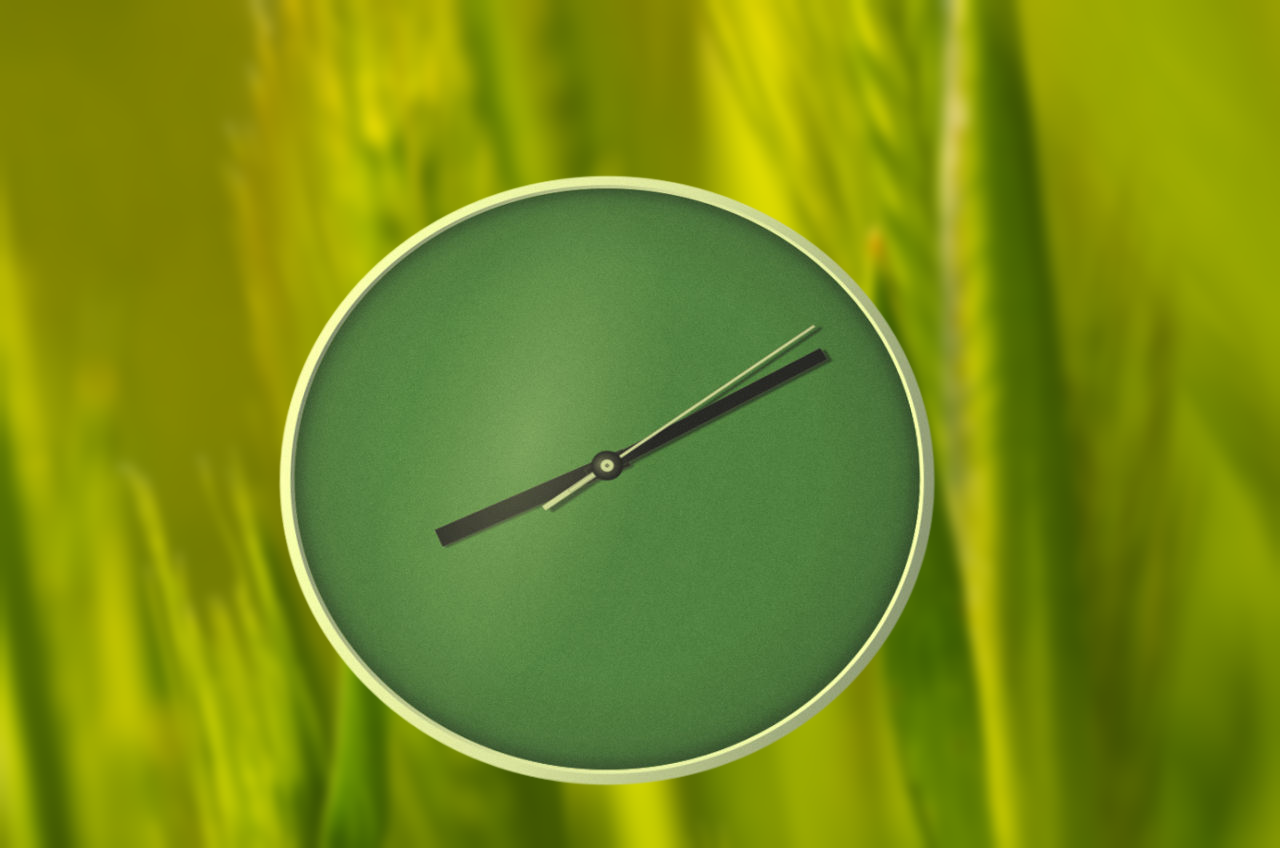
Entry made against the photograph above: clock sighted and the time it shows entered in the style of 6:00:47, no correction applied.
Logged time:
8:10:09
